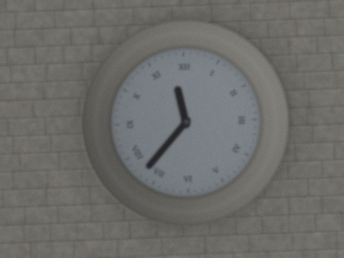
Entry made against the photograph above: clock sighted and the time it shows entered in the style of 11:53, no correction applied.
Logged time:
11:37
